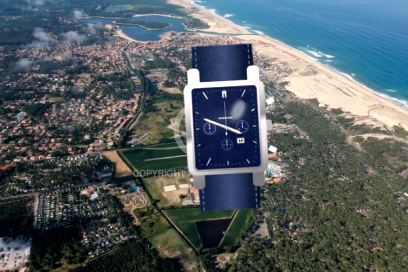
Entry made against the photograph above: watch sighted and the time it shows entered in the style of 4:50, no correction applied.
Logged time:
3:49
